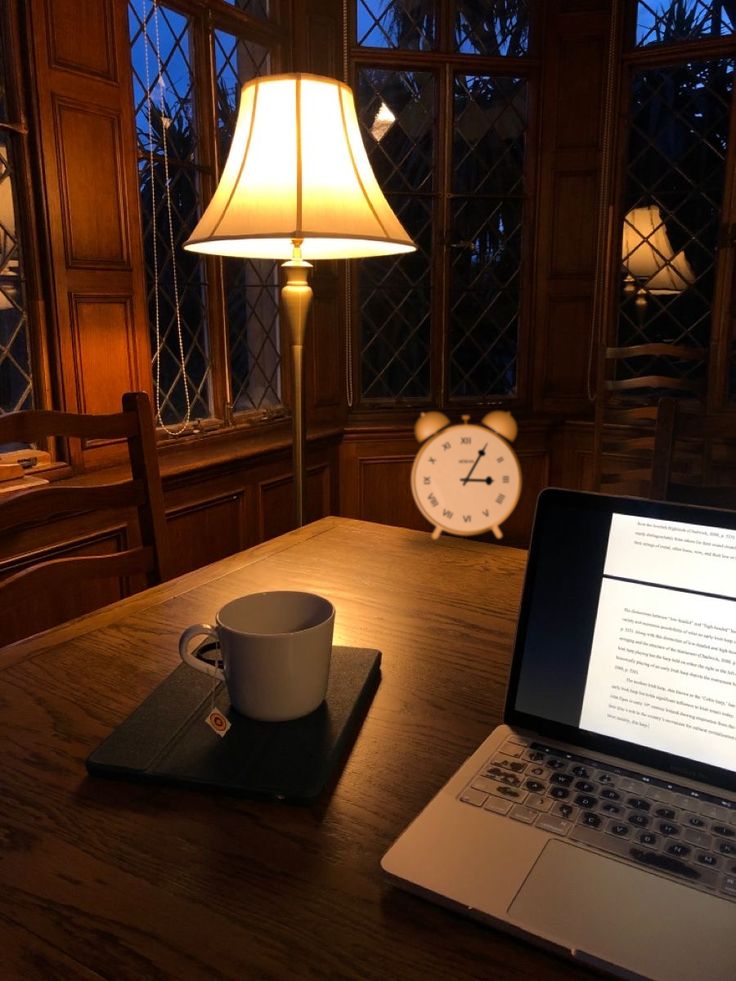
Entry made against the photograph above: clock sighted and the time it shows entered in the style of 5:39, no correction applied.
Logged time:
3:05
